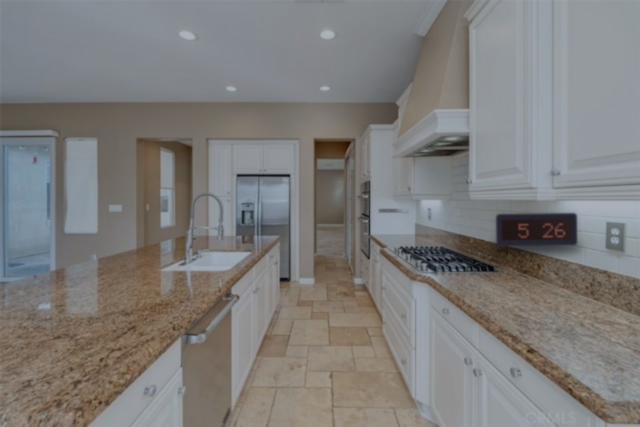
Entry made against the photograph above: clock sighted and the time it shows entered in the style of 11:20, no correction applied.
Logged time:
5:26
